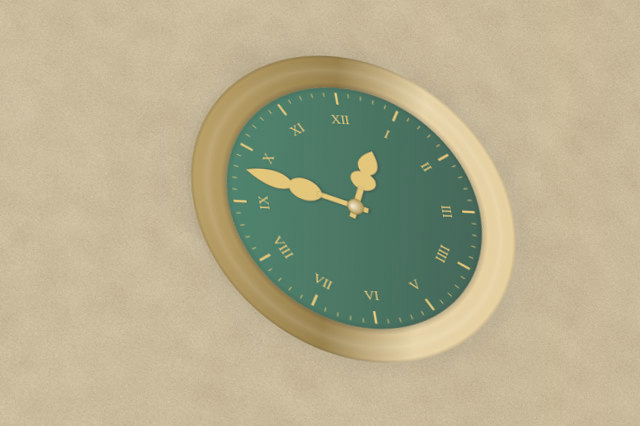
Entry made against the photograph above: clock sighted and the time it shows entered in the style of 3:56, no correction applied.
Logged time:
12:48
